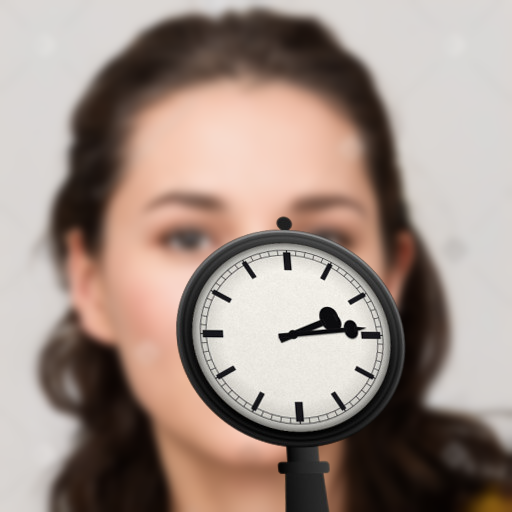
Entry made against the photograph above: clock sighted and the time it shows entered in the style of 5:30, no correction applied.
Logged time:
2:14
